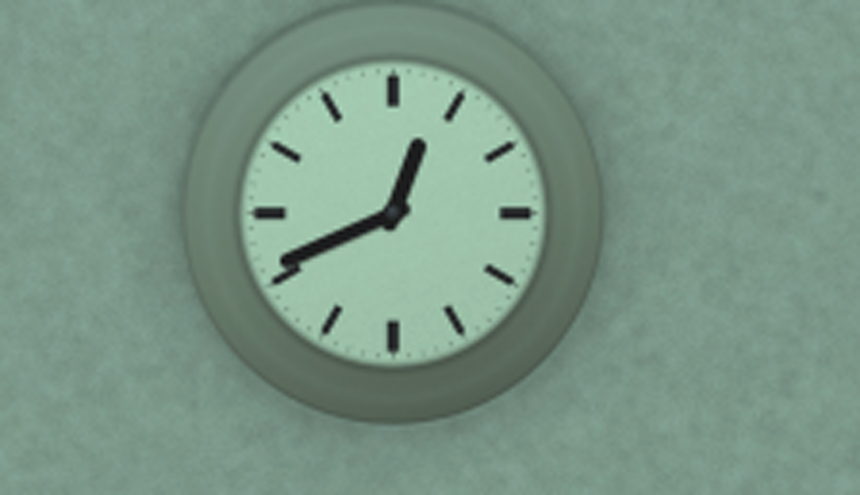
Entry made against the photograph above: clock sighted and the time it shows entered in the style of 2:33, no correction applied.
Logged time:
12:41
